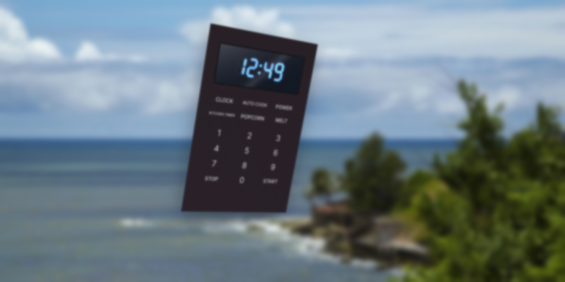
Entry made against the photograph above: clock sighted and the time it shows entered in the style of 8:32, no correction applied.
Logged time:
12:49
